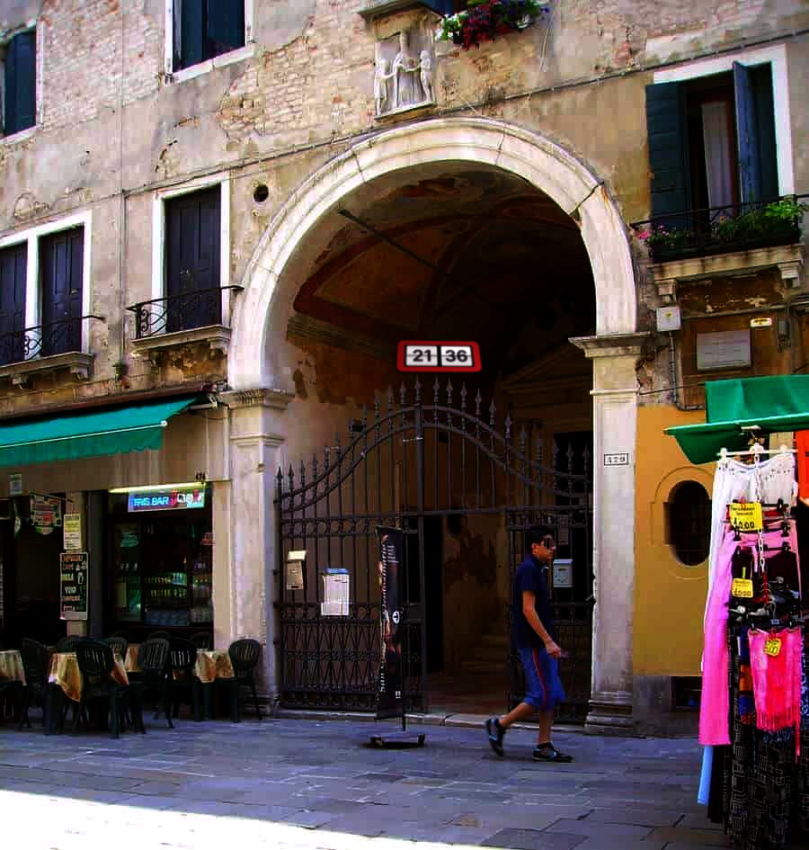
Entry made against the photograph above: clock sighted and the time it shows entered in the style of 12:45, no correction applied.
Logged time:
21:36
